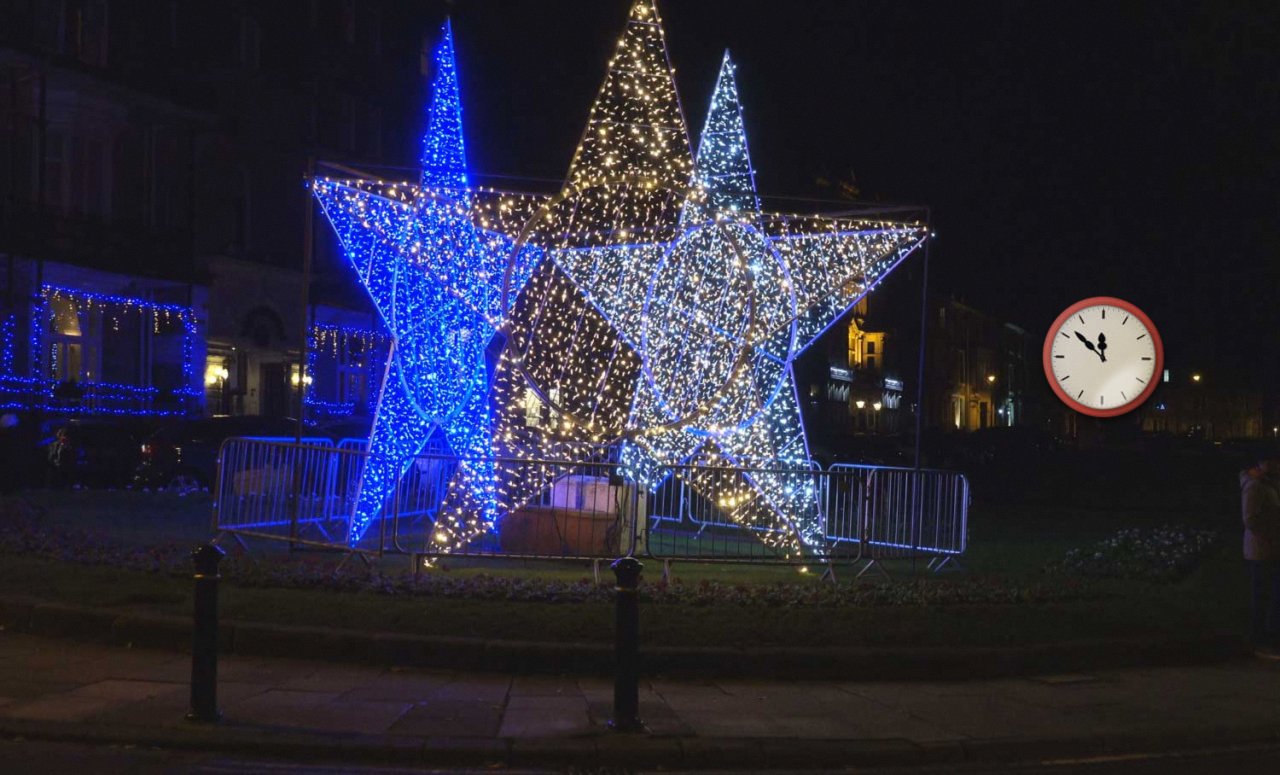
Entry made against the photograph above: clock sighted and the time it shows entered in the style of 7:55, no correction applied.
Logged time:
11:52
